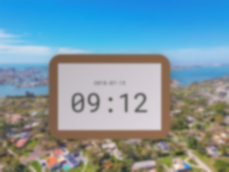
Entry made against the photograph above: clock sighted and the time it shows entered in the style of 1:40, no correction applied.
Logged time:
9:12
